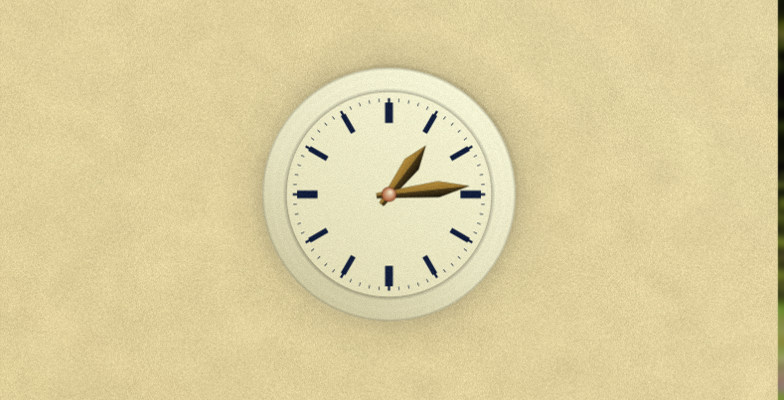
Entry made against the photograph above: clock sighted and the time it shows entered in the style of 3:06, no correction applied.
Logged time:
1:14
